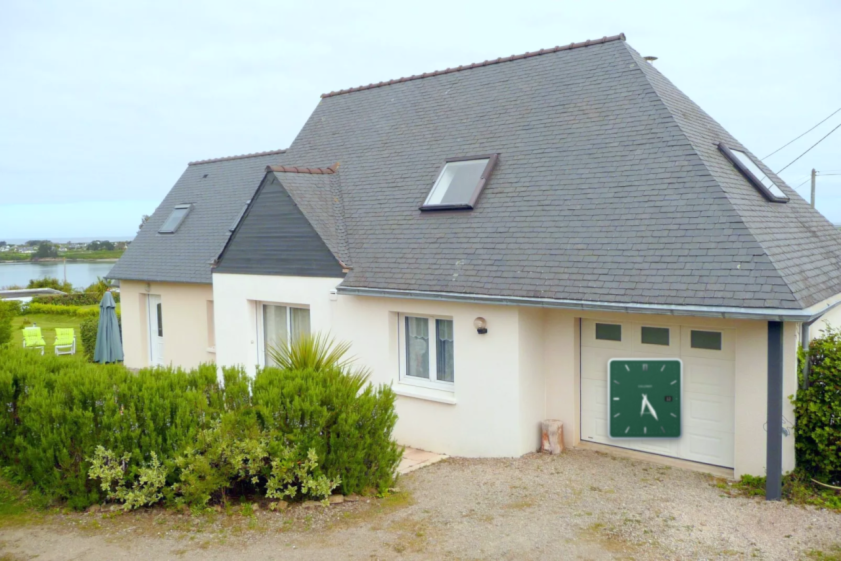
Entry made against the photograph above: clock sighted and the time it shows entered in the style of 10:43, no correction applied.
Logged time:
6:25
